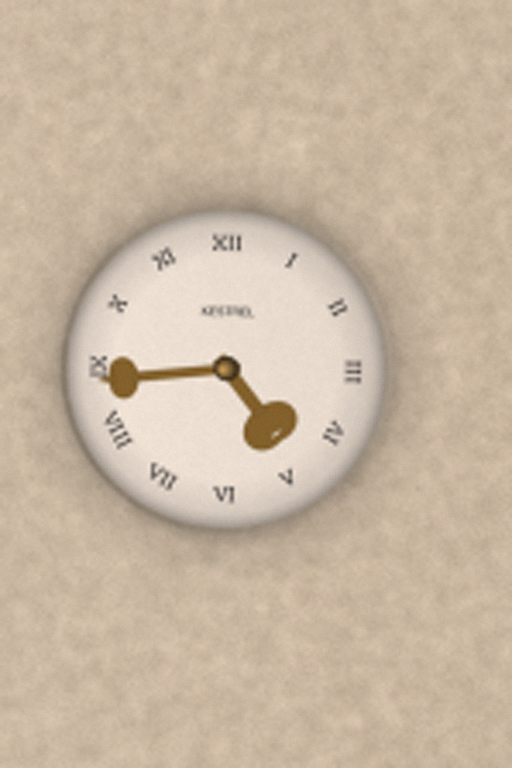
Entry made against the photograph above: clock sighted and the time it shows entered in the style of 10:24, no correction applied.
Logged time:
4:44
